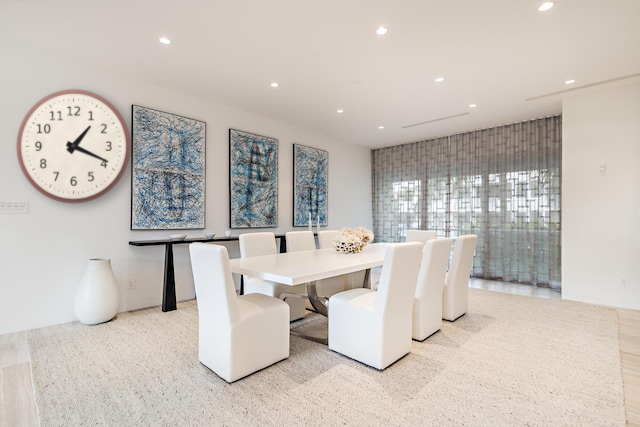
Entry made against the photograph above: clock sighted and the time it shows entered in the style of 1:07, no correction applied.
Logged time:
1:19
